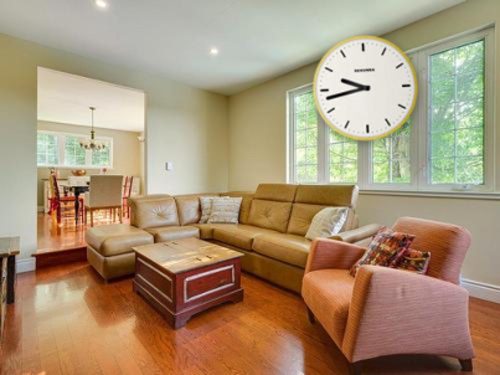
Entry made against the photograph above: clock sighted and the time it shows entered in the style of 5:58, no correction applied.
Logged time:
9:43
